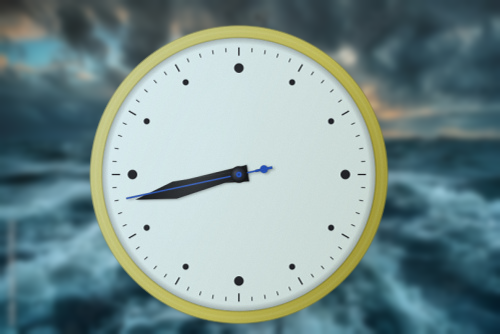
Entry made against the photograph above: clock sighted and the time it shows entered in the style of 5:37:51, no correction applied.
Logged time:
8:42:43
